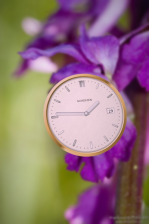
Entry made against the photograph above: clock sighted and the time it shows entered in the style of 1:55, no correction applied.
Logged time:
1:46
